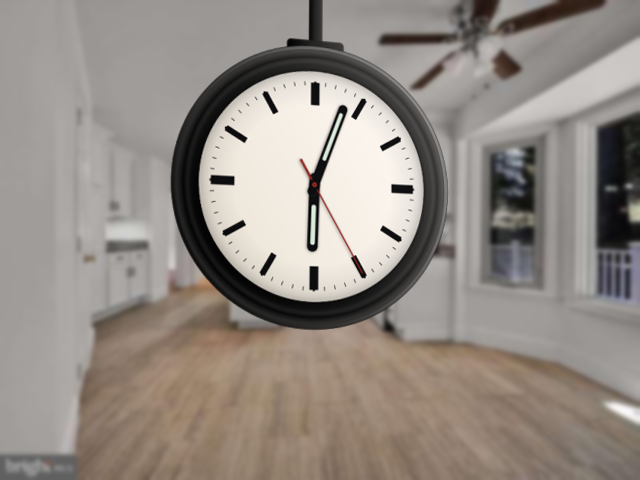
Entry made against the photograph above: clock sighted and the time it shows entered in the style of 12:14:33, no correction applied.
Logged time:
6:03:25
